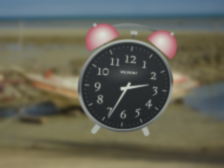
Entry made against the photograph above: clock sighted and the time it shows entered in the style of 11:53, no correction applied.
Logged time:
2:34
